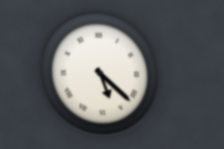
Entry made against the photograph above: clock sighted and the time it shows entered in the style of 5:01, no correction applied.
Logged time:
5:22
